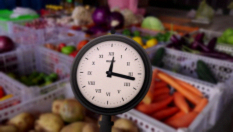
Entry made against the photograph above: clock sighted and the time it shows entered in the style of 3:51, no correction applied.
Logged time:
12:17
